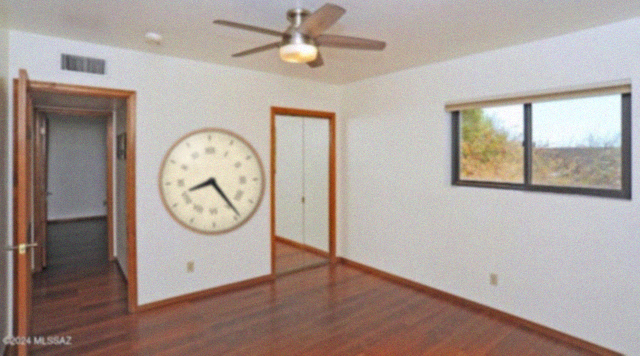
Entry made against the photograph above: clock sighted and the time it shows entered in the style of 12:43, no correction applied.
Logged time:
8:24
